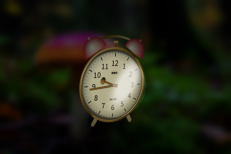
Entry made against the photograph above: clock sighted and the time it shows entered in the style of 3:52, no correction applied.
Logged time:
9:44
